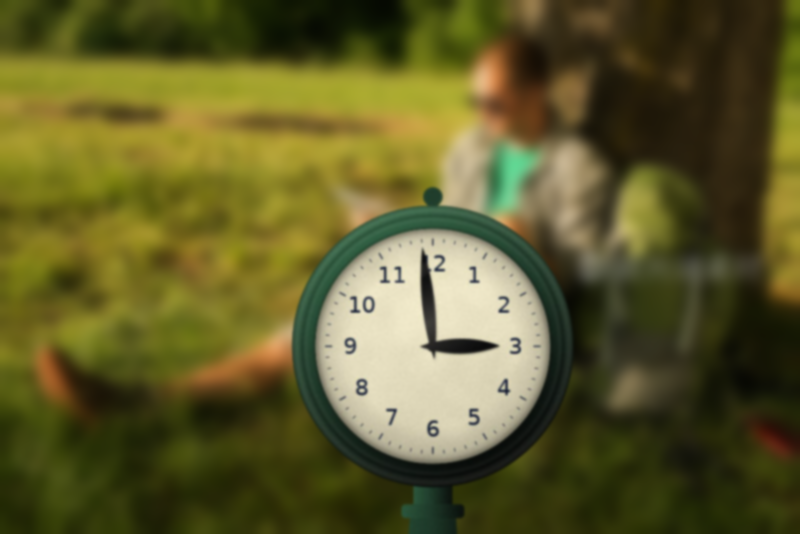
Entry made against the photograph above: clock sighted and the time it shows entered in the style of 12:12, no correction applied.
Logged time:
2:59
